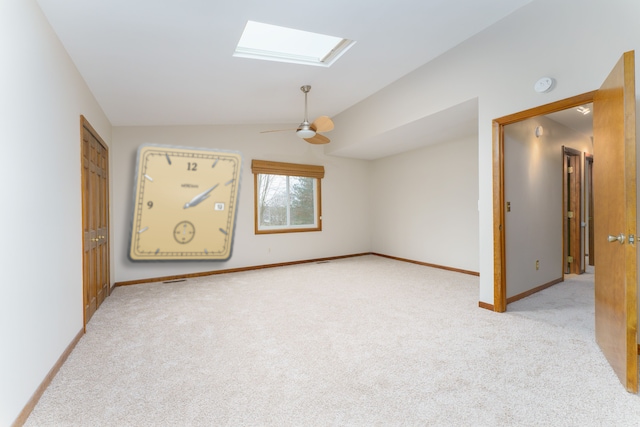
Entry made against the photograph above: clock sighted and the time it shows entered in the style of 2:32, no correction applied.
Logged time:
2:09
